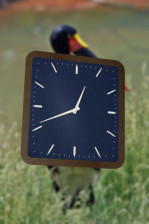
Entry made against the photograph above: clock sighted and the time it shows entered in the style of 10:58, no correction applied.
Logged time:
12:41
